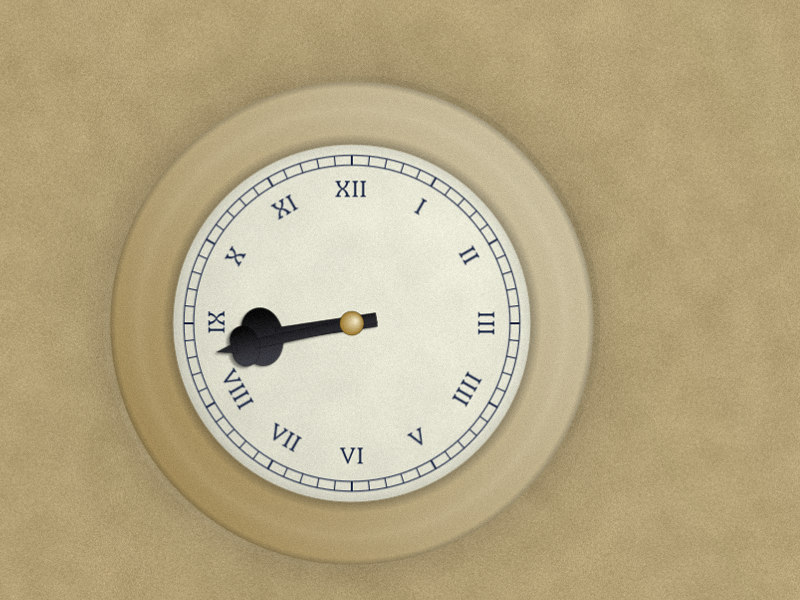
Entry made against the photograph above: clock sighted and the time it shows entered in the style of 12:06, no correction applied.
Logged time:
8:43
